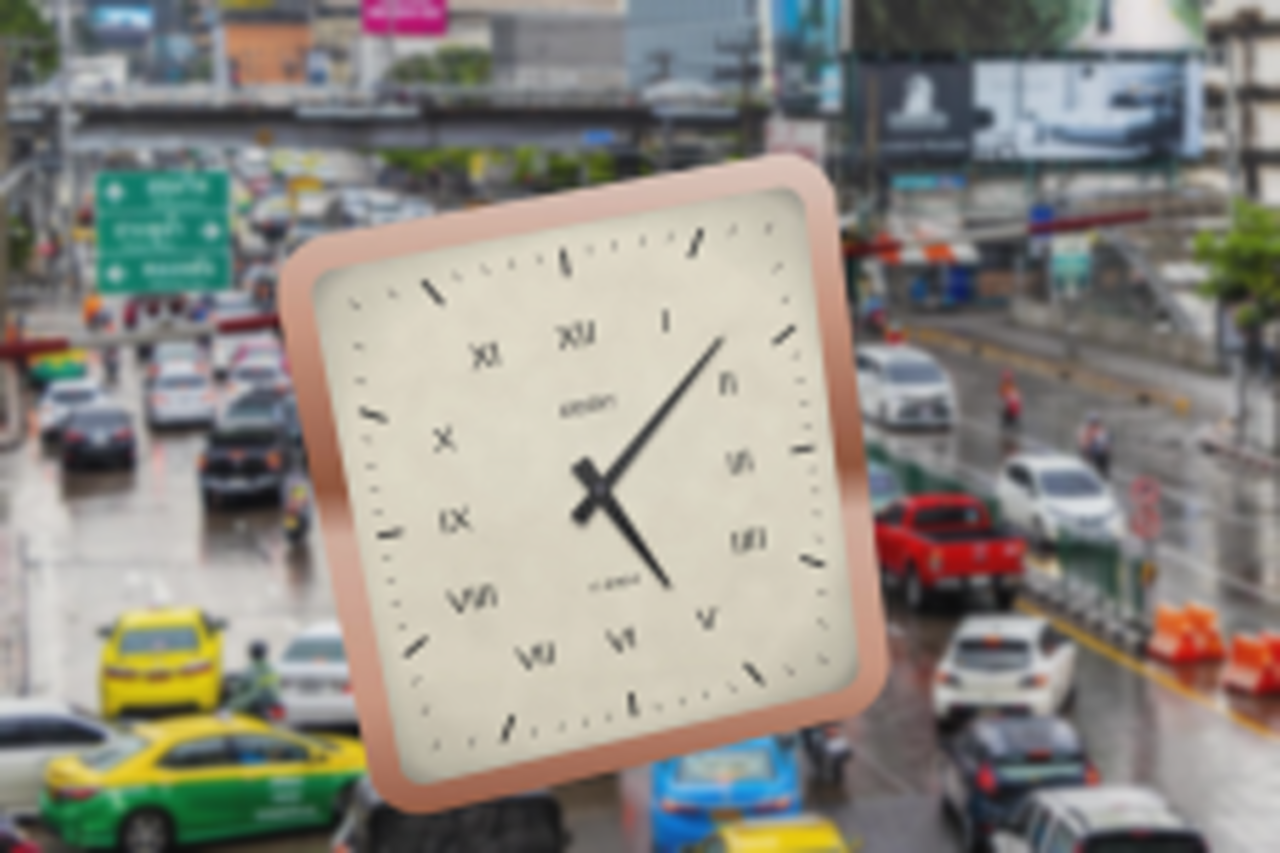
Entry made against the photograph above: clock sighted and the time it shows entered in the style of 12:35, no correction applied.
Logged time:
5:08
